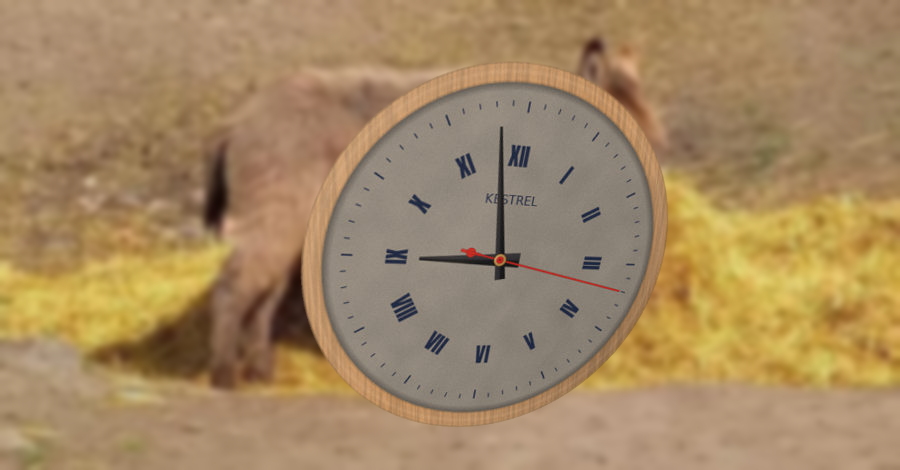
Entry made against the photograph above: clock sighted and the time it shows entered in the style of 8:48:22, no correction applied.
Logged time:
8:58:17
